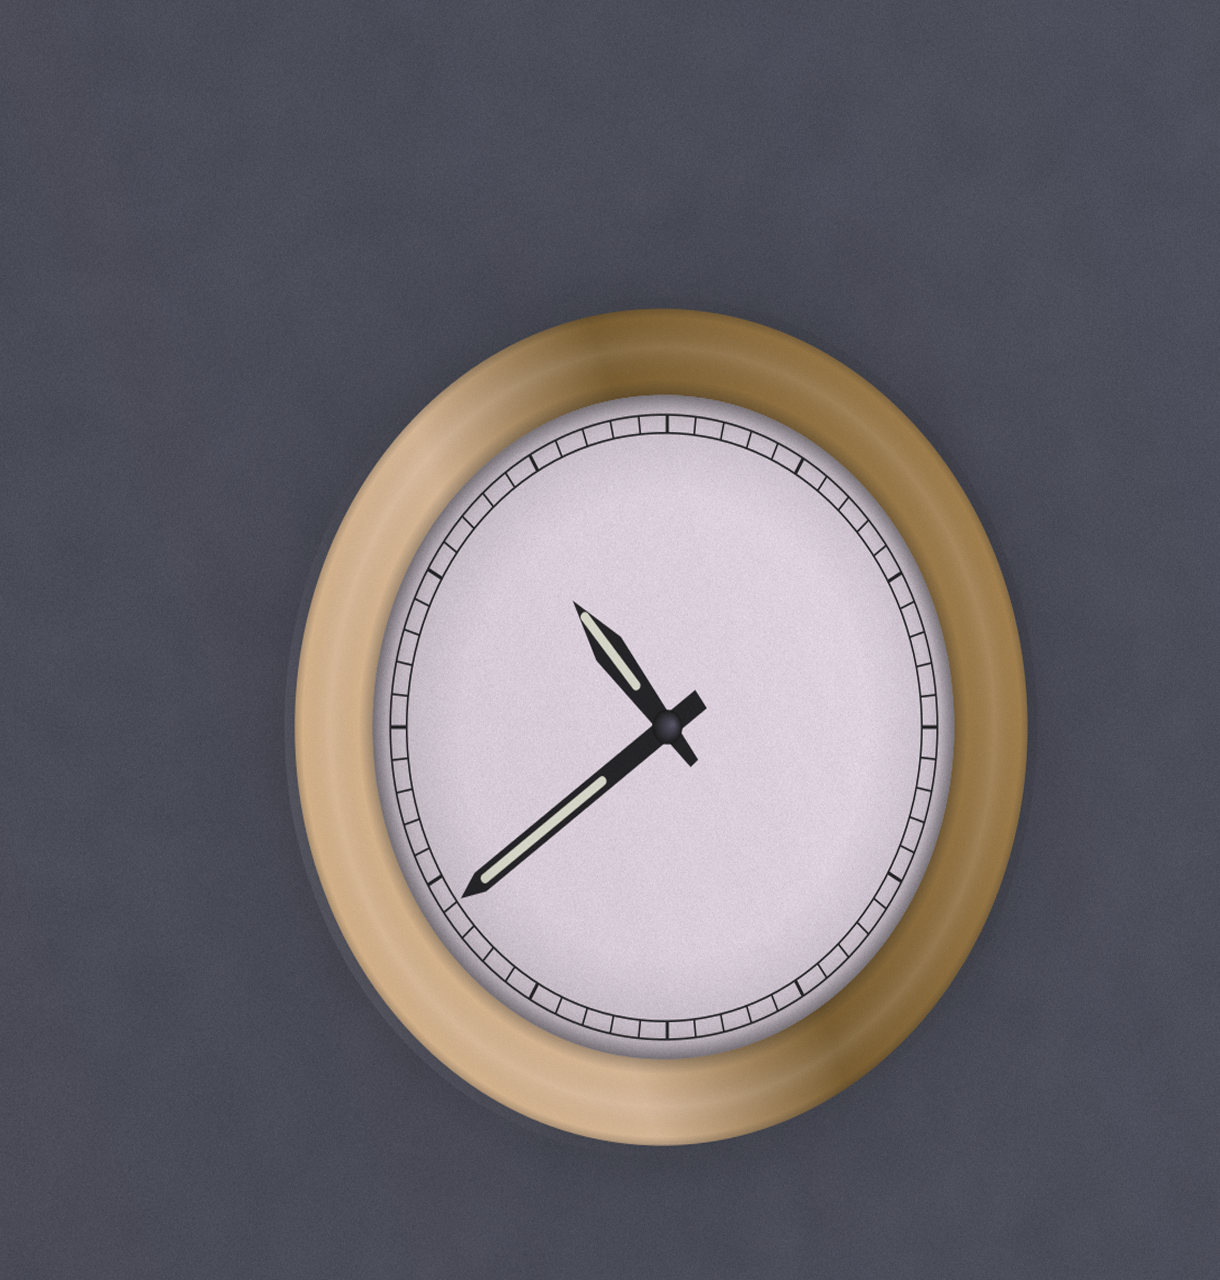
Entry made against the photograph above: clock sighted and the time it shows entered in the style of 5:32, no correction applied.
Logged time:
10:39
